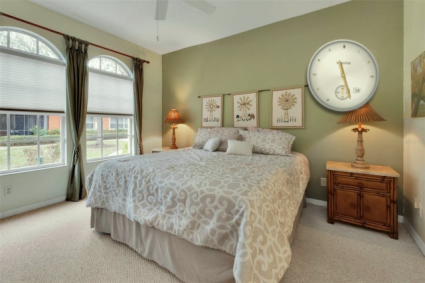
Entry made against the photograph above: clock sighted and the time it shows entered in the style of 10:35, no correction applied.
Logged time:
11:27
